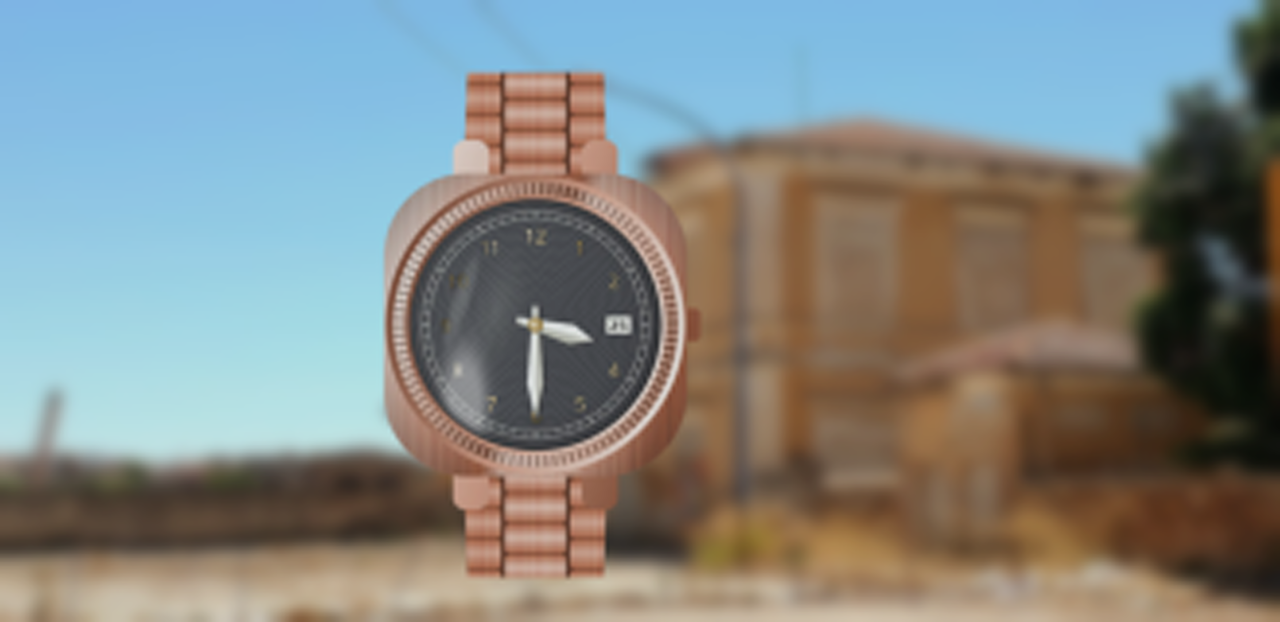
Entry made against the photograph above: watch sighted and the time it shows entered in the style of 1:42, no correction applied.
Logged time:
3:30
